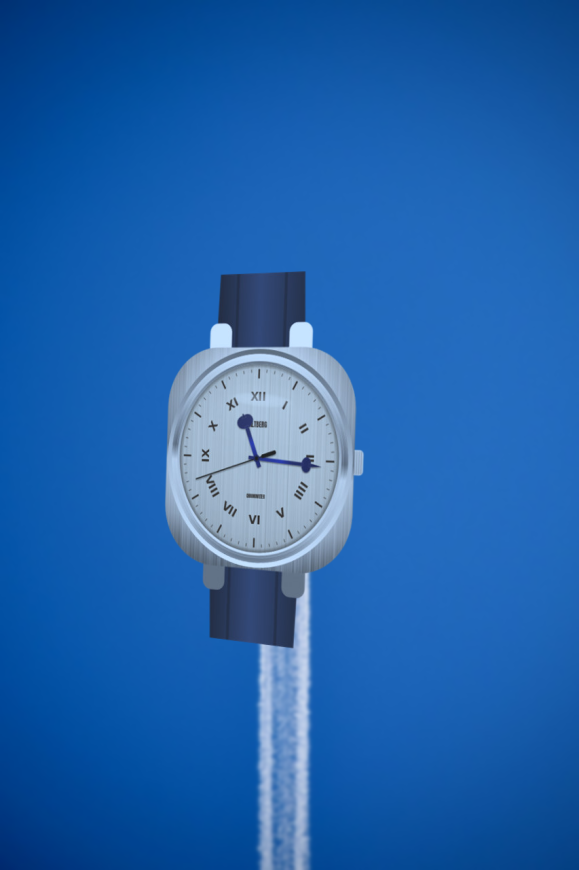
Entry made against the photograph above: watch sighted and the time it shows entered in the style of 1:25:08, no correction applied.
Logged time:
11:15:42
